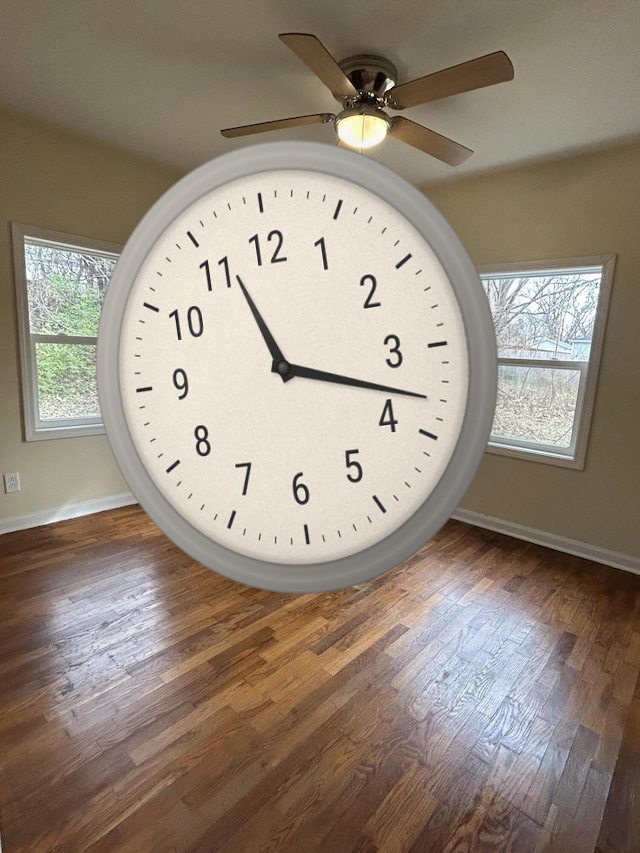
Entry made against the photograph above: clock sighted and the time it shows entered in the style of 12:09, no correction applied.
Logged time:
11:18
